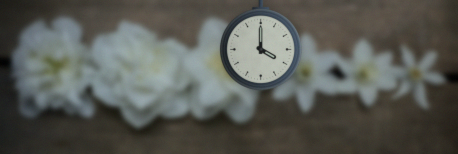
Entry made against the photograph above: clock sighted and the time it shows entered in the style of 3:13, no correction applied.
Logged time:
4:00
